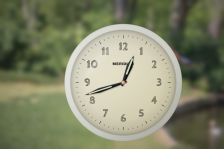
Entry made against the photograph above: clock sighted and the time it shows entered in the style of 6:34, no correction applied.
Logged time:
12:42
